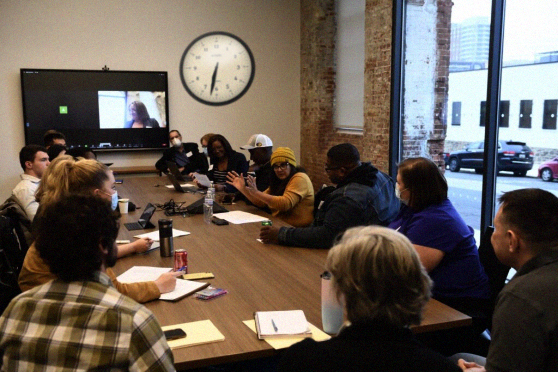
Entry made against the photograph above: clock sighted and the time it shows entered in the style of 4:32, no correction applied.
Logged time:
6:32
